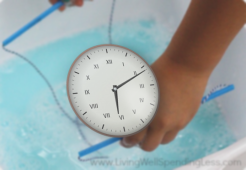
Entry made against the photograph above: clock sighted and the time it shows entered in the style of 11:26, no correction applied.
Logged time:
6:11
